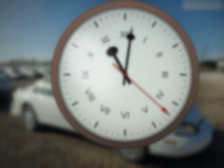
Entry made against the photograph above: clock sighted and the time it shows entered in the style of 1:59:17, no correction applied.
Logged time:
11:01:22
